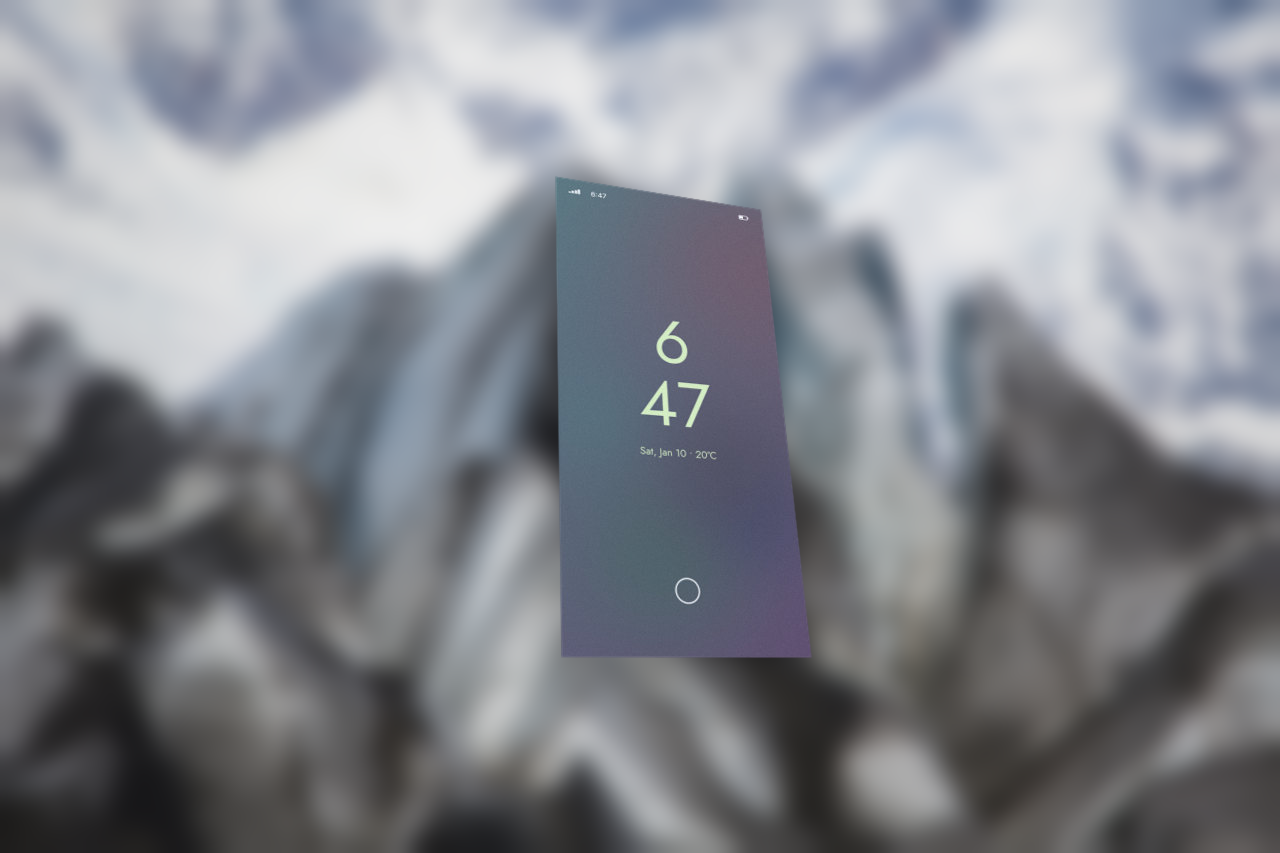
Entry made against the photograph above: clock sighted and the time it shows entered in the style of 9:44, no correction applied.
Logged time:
6:47
